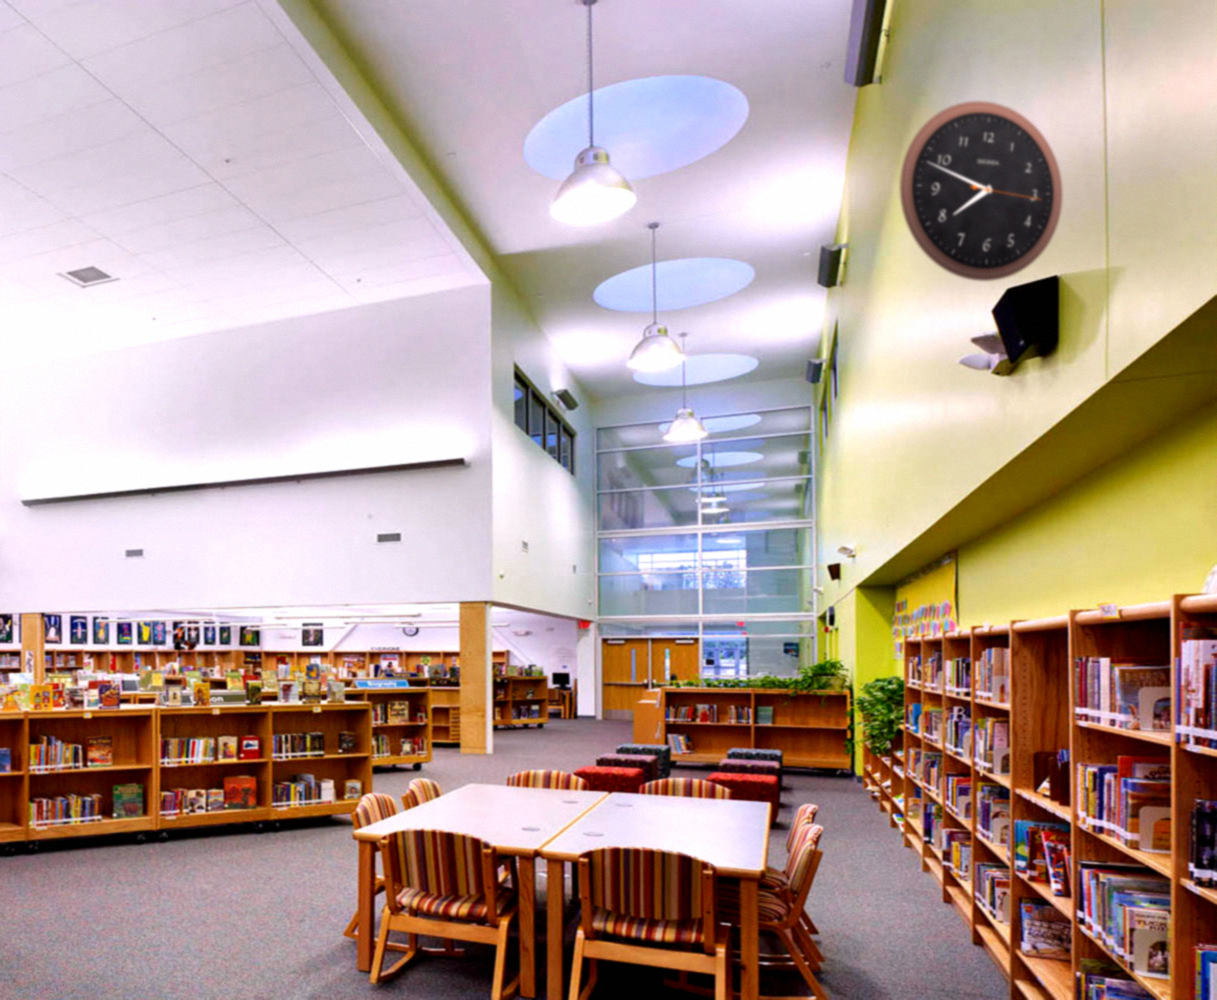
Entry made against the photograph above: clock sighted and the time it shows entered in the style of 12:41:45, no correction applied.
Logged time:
7:48:16
